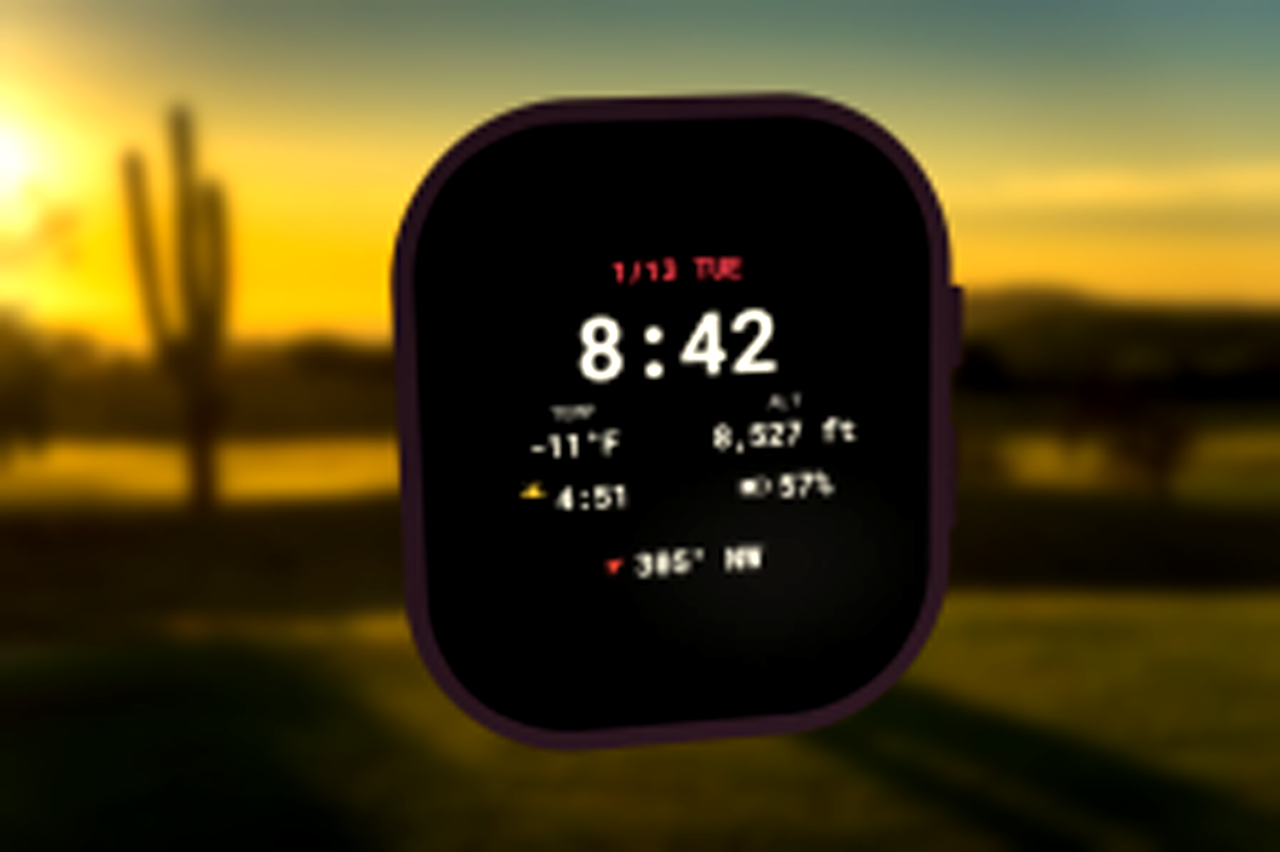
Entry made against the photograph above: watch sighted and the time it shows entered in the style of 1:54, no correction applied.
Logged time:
8:42
